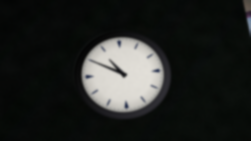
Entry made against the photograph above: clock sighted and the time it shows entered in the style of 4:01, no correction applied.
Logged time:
10:50
